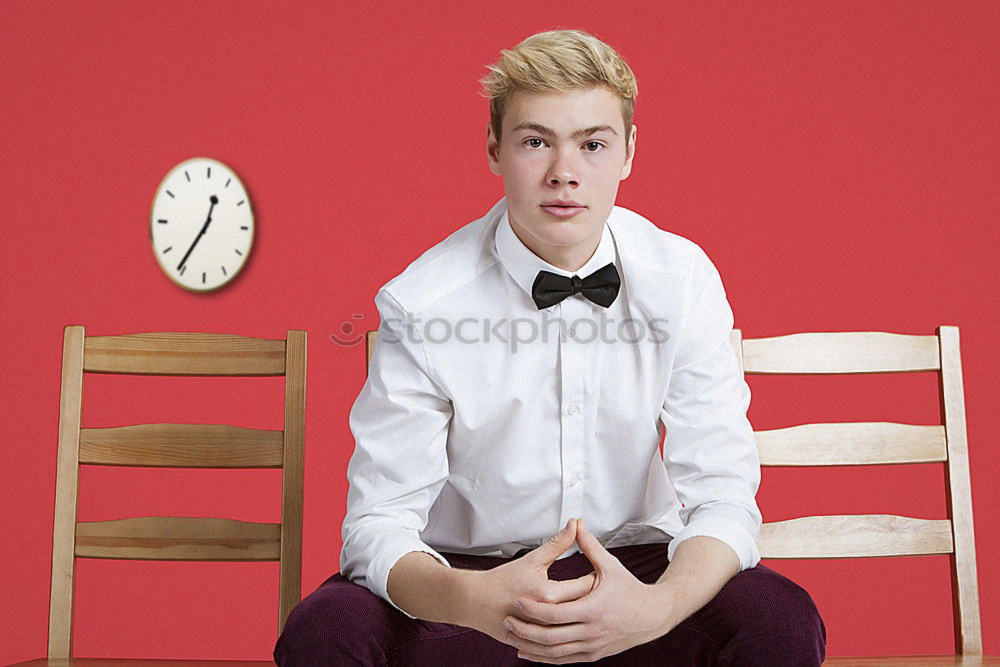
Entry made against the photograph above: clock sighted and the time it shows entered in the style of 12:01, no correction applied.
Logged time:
12:36
